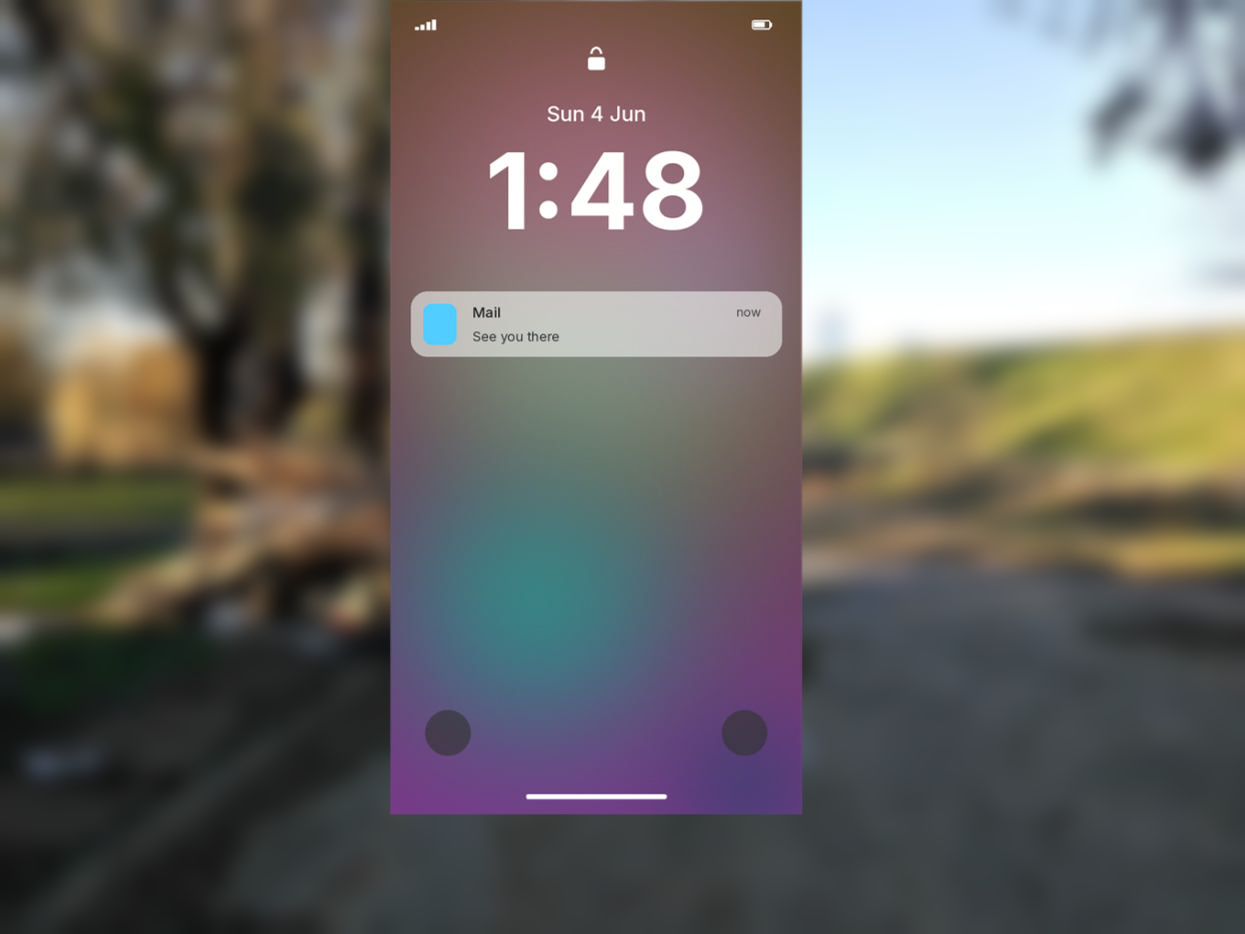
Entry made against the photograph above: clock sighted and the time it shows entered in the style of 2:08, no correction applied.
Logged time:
1:48
